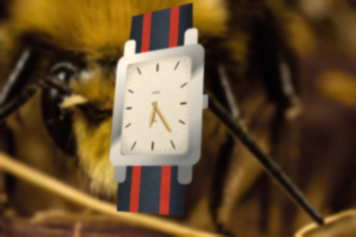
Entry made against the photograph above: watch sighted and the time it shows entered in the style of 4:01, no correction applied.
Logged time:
6:24
